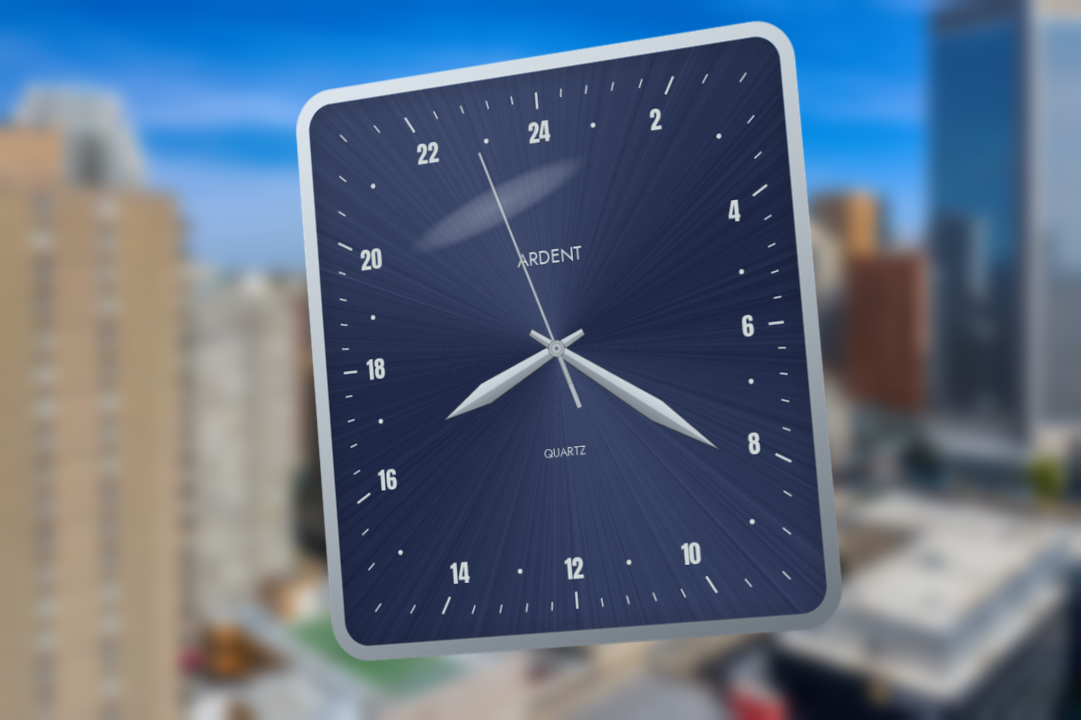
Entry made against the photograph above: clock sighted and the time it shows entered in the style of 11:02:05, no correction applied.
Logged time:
16:20:57
